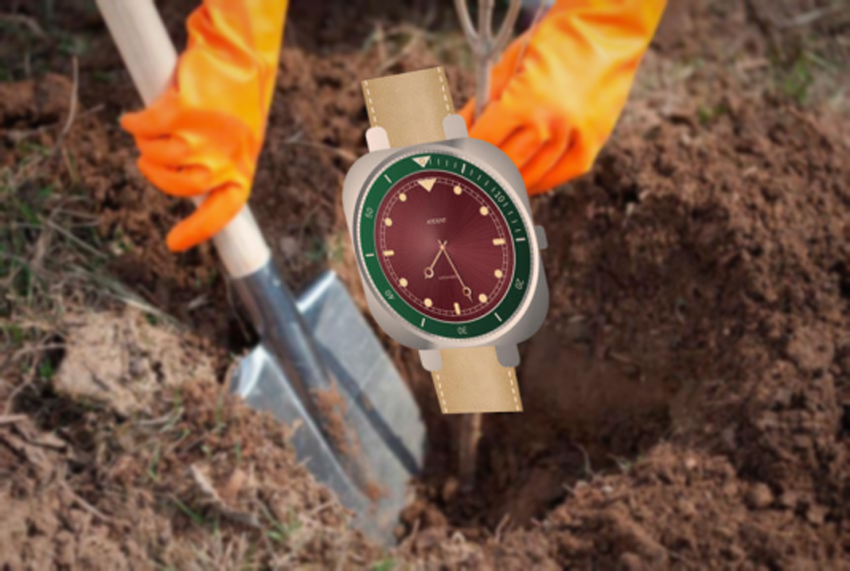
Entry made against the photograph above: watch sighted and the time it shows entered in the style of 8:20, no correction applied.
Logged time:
7:27
